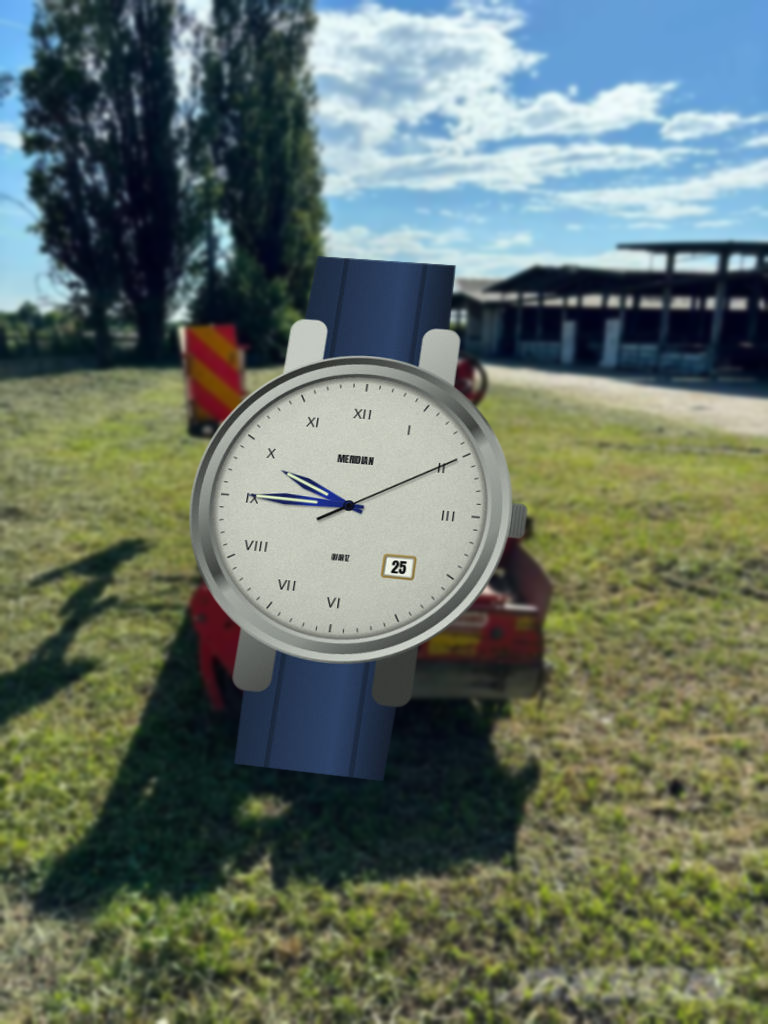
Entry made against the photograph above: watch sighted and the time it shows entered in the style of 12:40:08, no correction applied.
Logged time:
9:45:10
